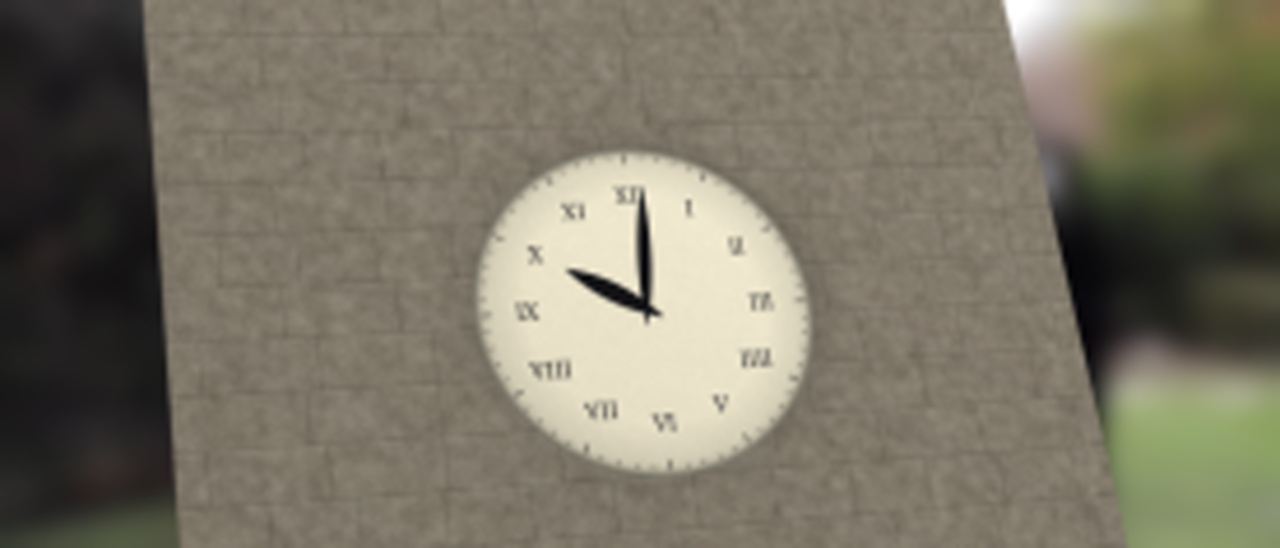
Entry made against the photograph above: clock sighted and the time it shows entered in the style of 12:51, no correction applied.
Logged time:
10:01
